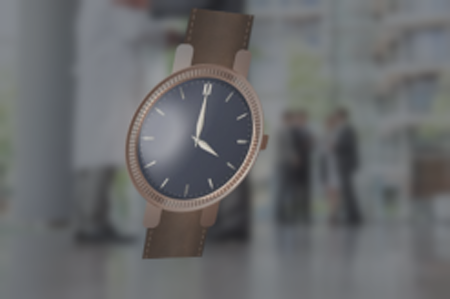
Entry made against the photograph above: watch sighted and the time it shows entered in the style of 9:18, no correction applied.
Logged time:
4:00
